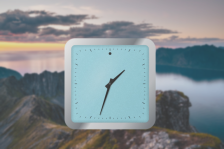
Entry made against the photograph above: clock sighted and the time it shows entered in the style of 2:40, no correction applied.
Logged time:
1:33
